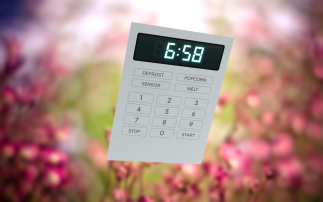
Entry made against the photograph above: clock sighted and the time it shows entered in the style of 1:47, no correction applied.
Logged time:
6:58
